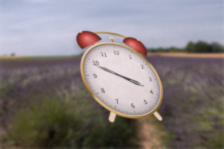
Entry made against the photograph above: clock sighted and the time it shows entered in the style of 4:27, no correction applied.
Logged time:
3:49
